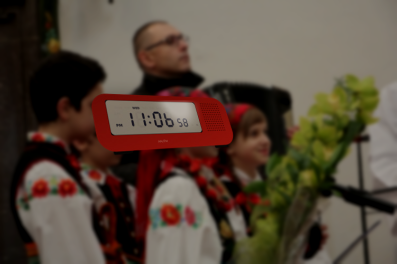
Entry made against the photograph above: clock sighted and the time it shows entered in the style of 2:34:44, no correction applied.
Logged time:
11:06:58
